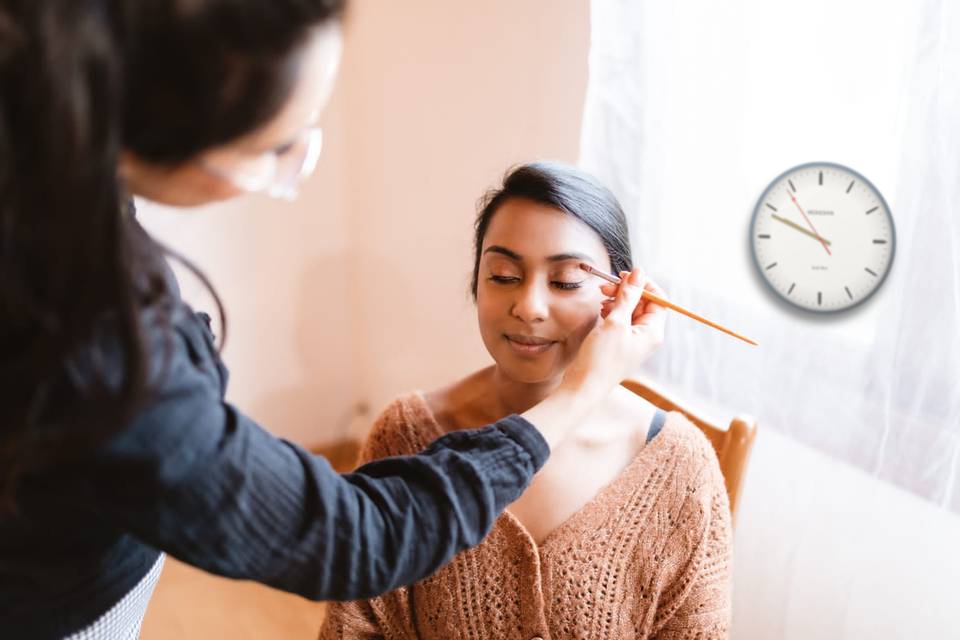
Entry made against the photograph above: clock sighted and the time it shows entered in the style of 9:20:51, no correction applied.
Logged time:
9:48:54
